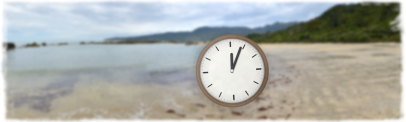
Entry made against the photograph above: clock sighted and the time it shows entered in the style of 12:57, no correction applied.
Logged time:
12:04
